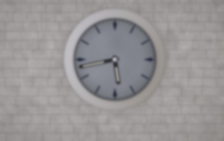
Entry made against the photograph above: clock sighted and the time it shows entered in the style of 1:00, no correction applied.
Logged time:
5:43
